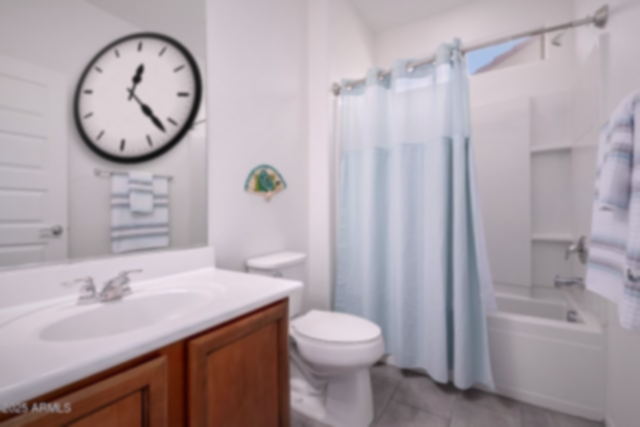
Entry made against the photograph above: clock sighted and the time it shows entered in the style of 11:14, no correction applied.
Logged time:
12:22
